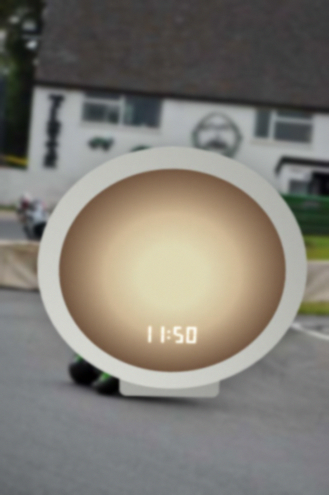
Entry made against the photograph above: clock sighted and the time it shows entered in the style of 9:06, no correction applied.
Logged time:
11:50
